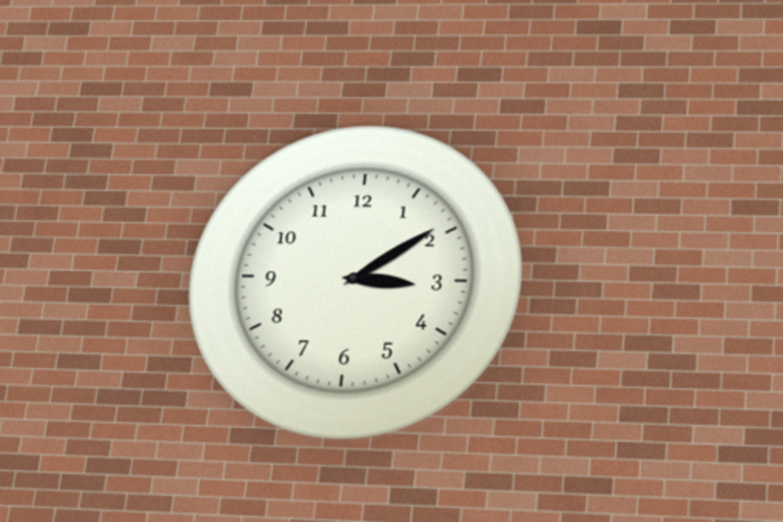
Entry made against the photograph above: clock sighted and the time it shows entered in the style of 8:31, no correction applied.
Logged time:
3:09
